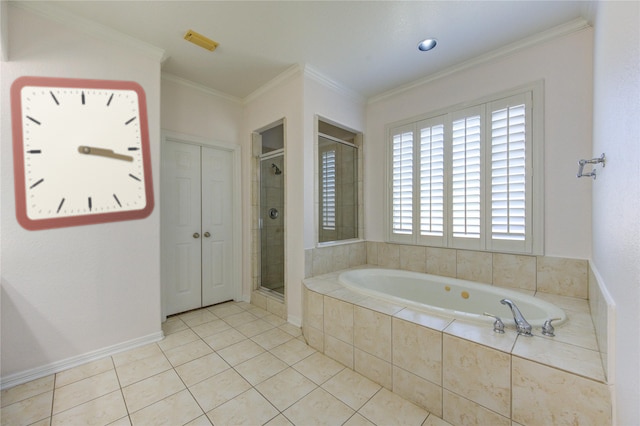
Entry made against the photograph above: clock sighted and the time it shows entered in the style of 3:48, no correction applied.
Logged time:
3:17
